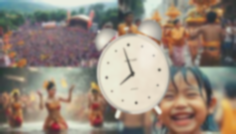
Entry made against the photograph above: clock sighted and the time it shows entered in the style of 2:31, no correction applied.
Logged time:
7:58
